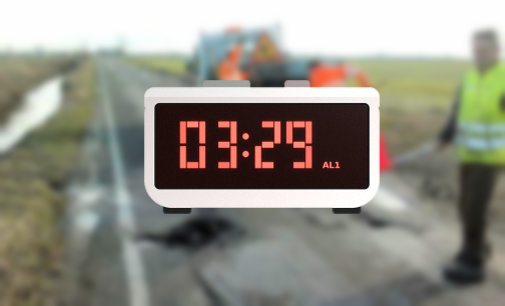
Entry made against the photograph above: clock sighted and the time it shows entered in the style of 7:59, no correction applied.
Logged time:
3:29
